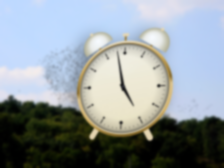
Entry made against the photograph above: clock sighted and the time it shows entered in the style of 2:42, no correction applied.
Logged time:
4:58
